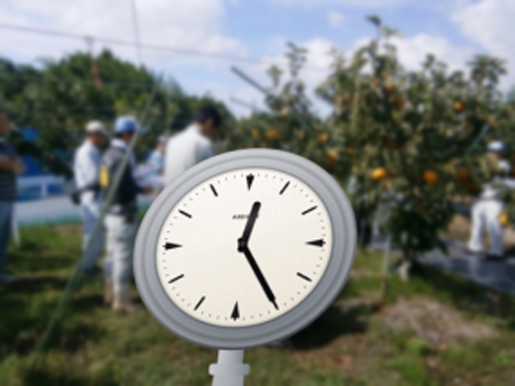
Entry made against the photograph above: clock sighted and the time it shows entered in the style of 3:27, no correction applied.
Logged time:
12:25
